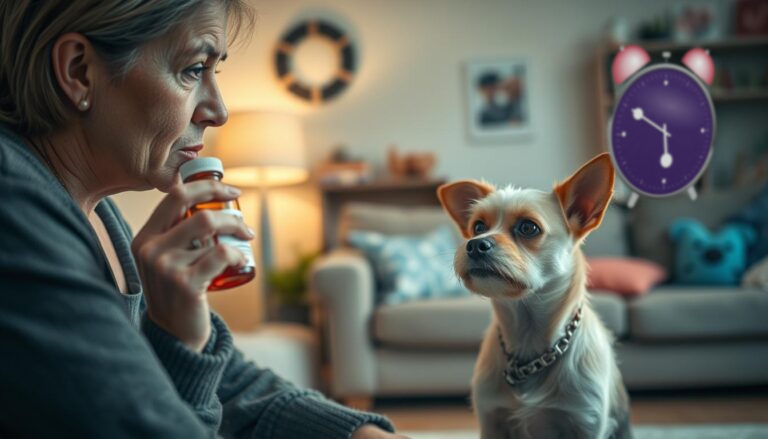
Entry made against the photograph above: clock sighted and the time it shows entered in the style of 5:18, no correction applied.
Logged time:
5:50
